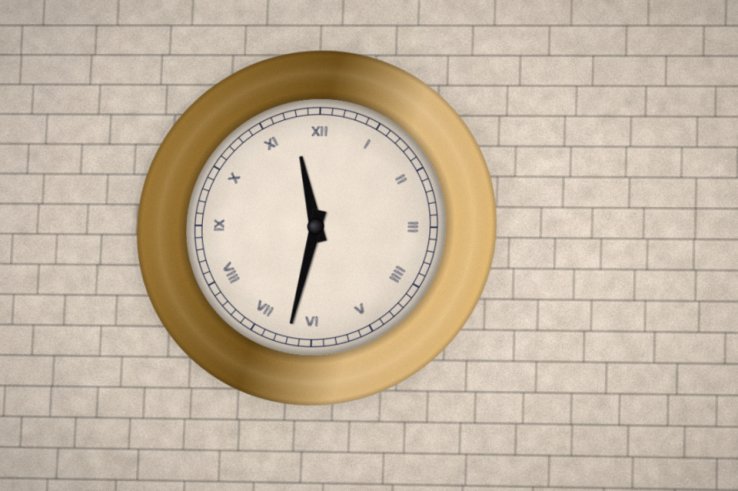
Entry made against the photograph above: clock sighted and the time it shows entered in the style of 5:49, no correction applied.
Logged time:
11:32
